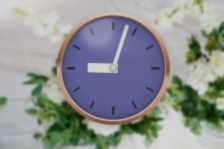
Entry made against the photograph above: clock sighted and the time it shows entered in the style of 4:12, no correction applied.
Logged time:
9:03
